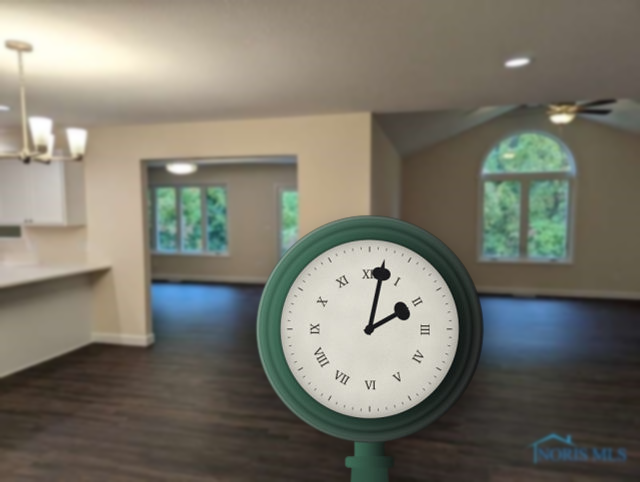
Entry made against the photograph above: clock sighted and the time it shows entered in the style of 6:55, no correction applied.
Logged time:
2:02
